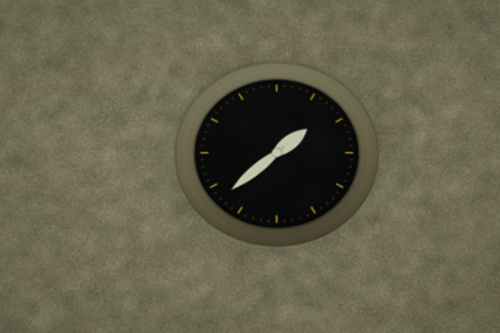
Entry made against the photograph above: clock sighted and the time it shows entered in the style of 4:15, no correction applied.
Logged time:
1:38
